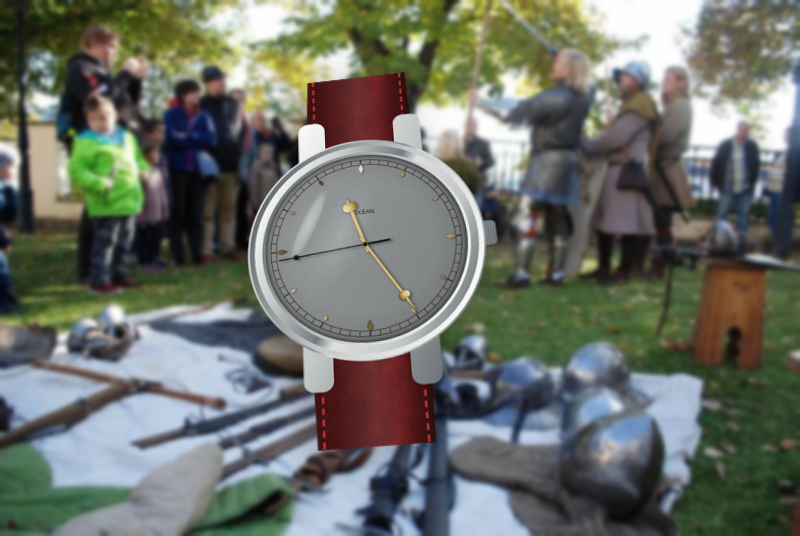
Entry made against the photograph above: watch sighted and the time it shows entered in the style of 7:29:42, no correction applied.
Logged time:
11:24:44
